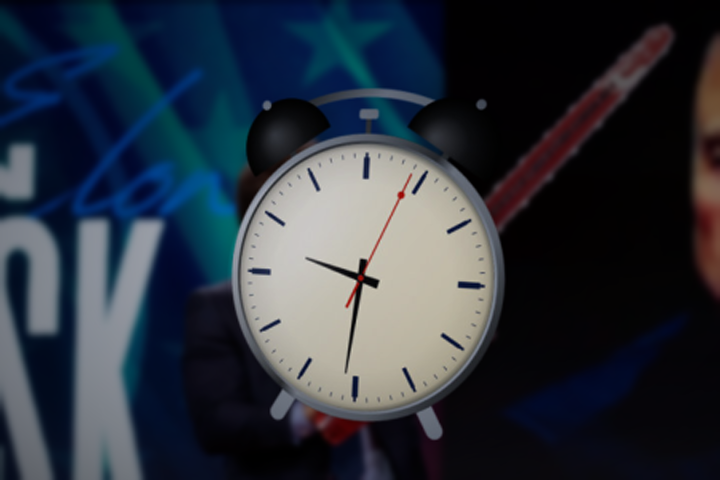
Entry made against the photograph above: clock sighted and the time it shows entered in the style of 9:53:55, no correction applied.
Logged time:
9:31:04
